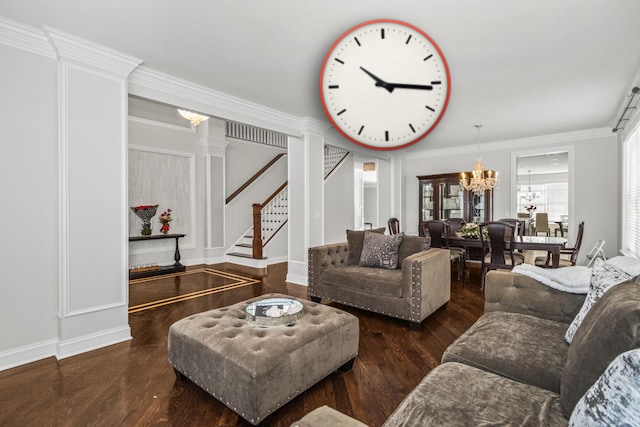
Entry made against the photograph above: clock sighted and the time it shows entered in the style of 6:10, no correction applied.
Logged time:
10:16
